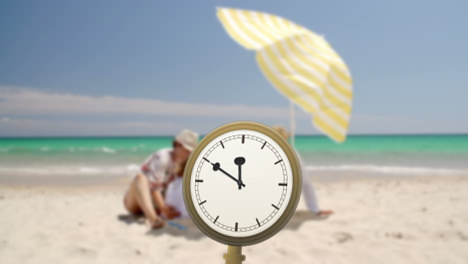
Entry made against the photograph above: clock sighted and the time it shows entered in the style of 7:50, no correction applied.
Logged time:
11:50
